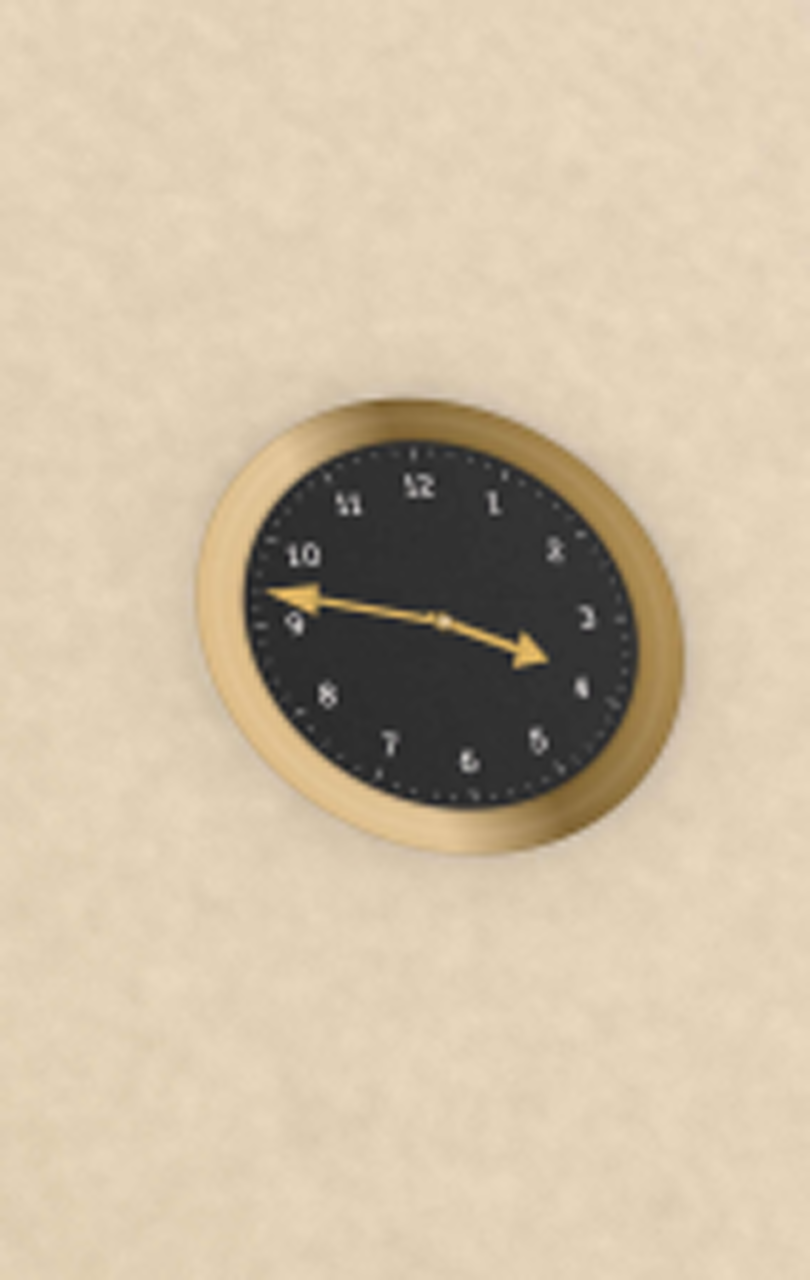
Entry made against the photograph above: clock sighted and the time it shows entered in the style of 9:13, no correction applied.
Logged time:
3:47
